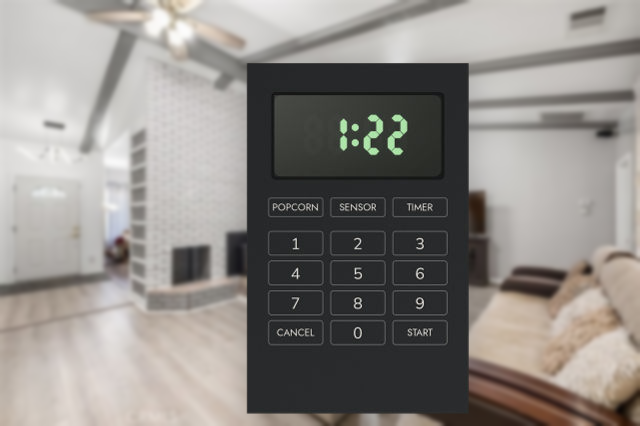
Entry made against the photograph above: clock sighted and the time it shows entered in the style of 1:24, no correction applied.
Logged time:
1:22
